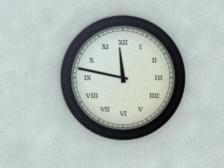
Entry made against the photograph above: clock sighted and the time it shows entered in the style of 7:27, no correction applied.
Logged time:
11:47
